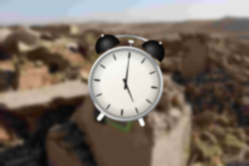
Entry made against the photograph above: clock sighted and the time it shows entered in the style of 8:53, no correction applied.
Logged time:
5:00
